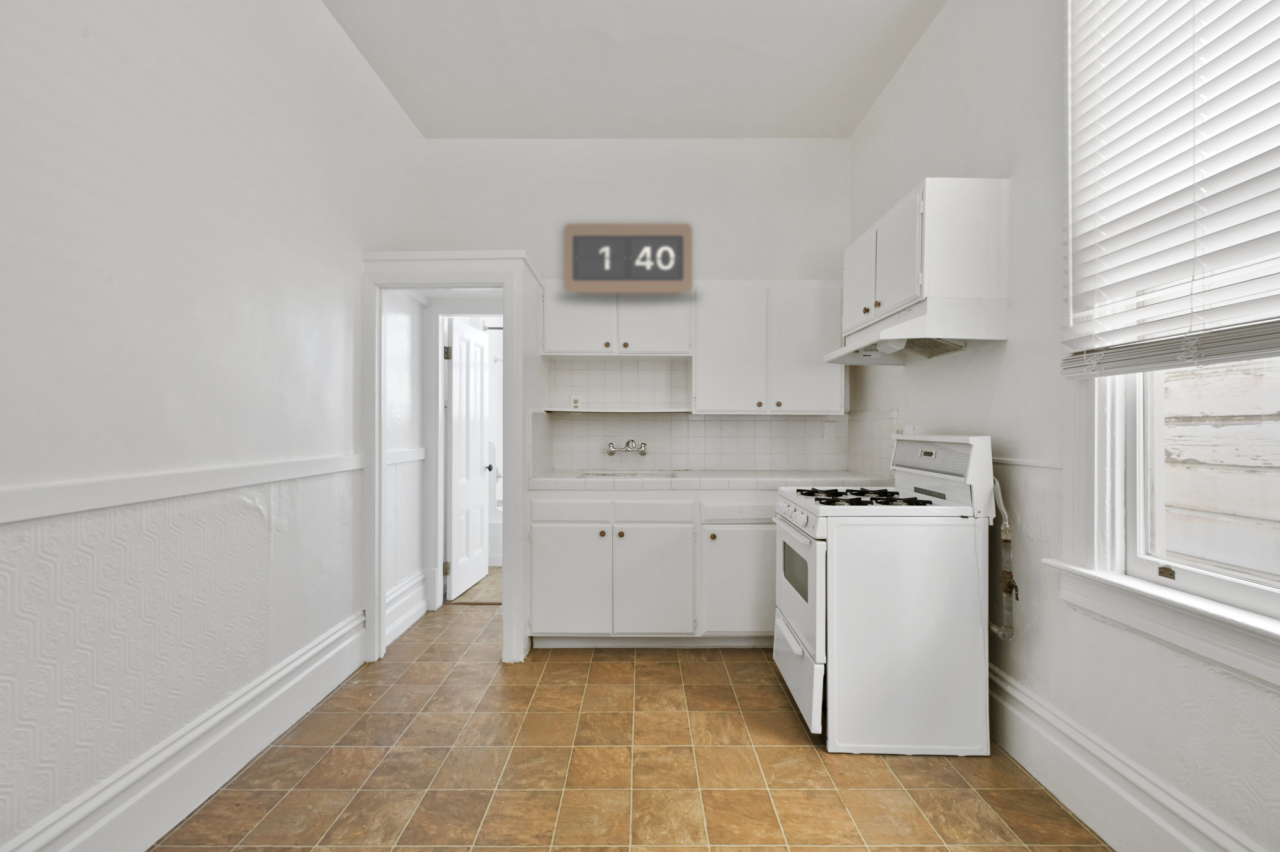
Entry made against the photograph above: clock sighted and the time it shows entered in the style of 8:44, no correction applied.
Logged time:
1:40
